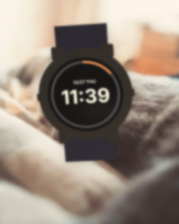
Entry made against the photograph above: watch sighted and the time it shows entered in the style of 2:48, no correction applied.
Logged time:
11:39
